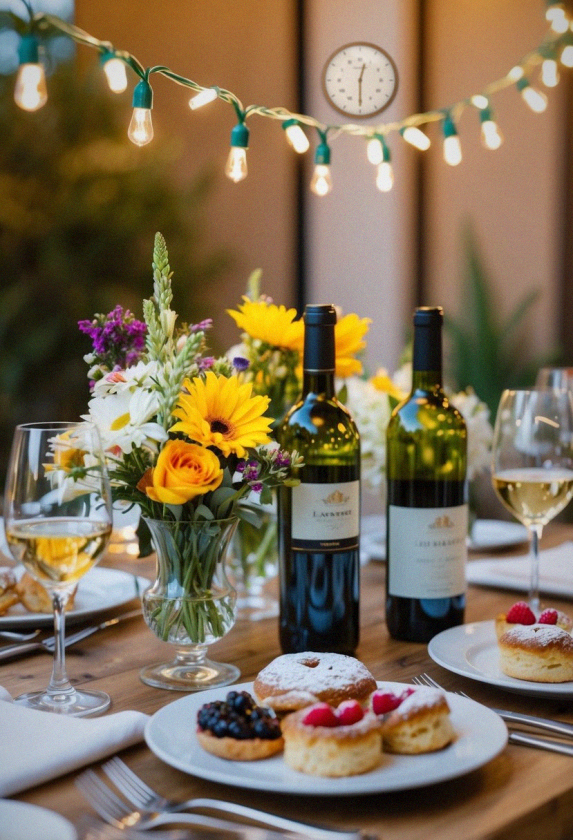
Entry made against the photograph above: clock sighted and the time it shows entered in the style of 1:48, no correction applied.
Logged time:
12:30
